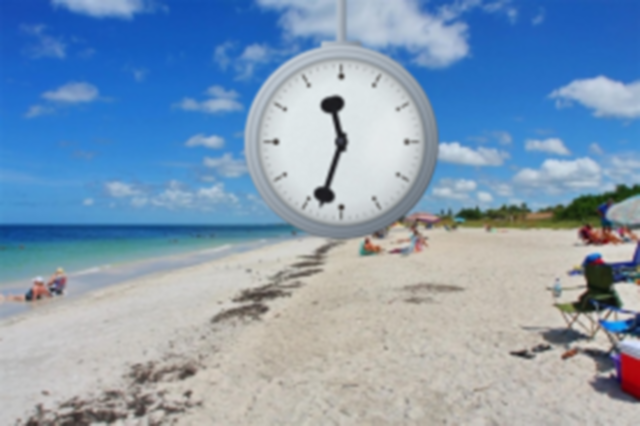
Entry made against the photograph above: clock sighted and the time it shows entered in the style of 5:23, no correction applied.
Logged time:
11:33
